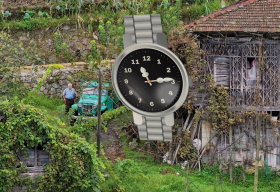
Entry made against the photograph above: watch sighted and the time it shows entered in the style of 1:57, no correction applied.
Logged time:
11:14
